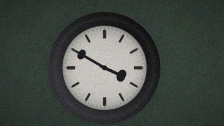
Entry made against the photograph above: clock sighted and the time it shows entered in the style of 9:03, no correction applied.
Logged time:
3:50
